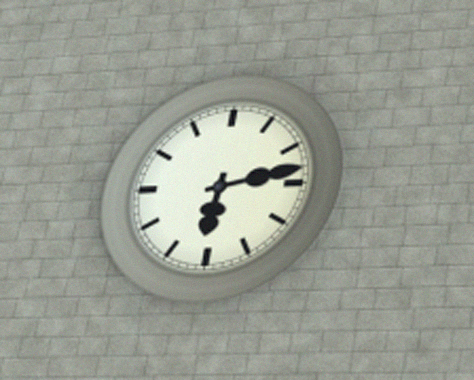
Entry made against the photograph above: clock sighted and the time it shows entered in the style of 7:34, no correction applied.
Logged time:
6:13
